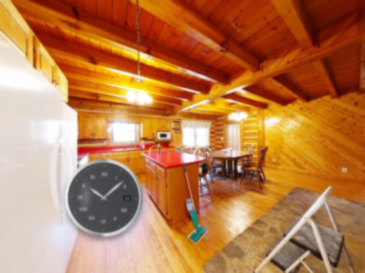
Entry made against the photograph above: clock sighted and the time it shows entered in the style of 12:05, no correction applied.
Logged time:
10:08
